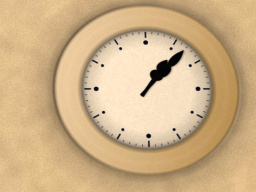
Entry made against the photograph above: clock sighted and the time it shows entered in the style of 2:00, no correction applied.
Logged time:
1:07
